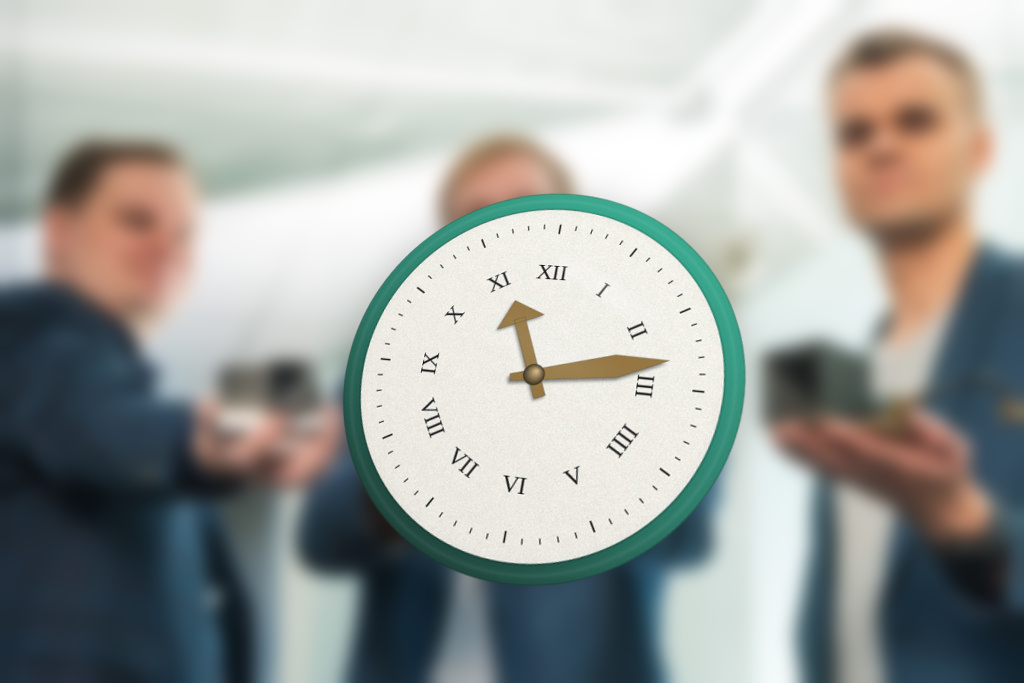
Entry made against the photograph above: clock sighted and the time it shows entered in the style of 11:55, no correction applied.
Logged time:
11:13
